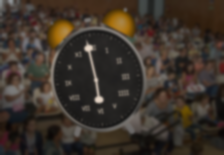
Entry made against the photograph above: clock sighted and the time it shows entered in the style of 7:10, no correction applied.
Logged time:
5:59
